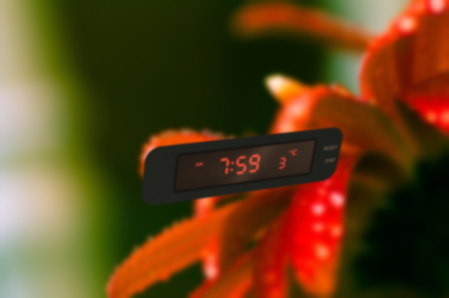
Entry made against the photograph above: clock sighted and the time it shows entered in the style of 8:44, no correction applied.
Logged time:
7:59
